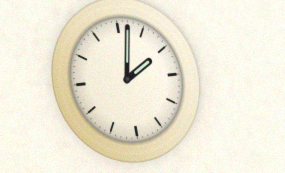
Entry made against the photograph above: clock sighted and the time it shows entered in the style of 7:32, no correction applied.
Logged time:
2:02
